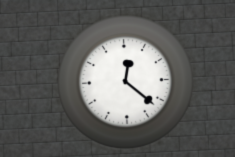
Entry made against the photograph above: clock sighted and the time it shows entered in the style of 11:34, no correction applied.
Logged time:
12:22
